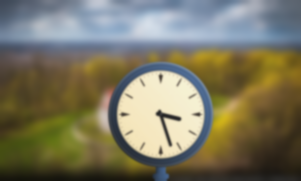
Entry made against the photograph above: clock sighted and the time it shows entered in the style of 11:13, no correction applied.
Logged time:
3:27
